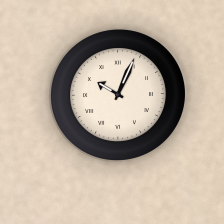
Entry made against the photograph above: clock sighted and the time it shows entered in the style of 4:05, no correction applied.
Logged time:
10:04
